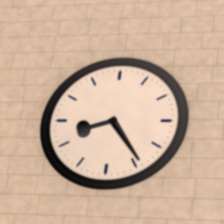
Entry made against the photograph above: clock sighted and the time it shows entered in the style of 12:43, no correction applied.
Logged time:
8:24
